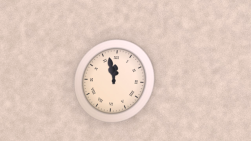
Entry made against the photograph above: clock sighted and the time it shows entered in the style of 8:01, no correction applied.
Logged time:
11:57
